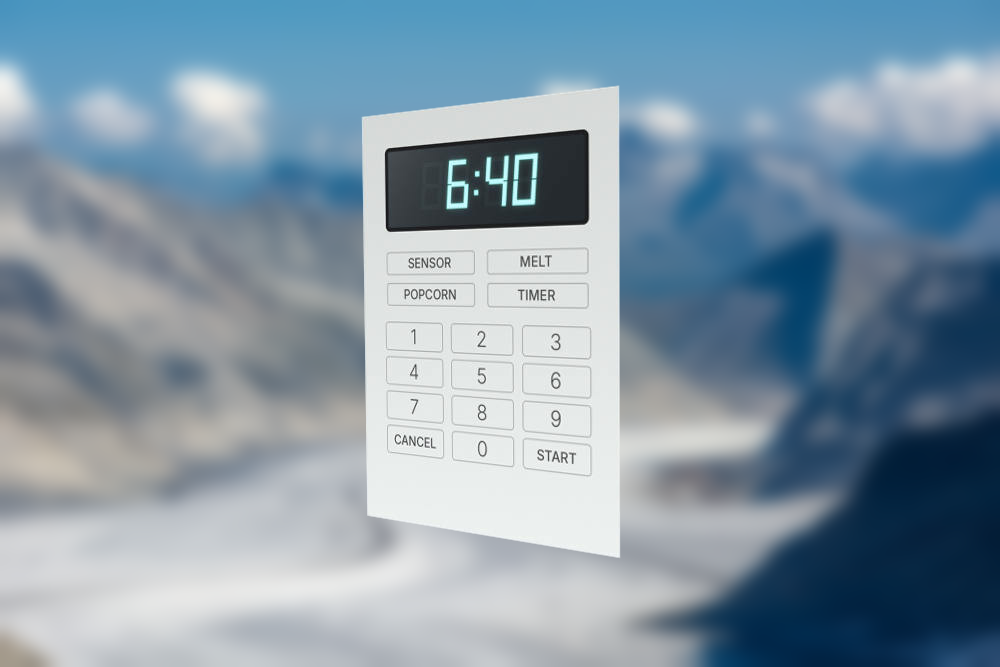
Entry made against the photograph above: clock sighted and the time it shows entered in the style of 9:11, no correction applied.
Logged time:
6:40
